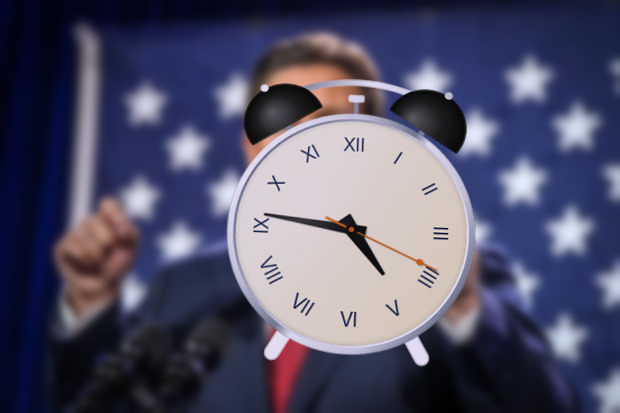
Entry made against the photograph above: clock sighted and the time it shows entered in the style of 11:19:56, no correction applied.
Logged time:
4:46:19
